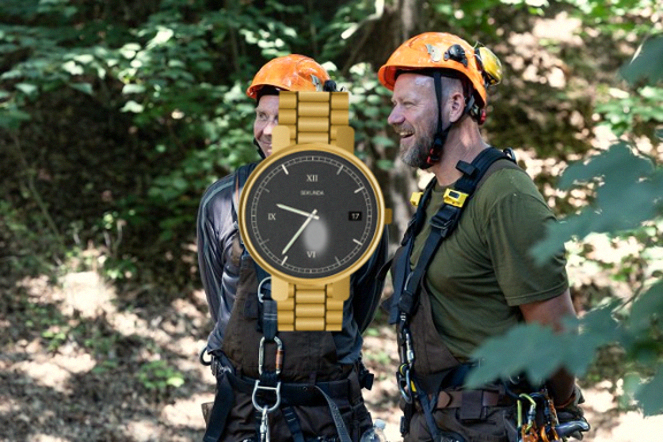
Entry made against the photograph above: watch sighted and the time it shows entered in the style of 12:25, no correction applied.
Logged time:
9:36
